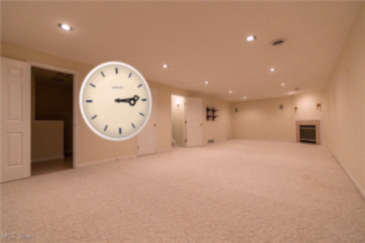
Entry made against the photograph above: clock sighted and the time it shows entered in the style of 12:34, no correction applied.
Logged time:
3:14
